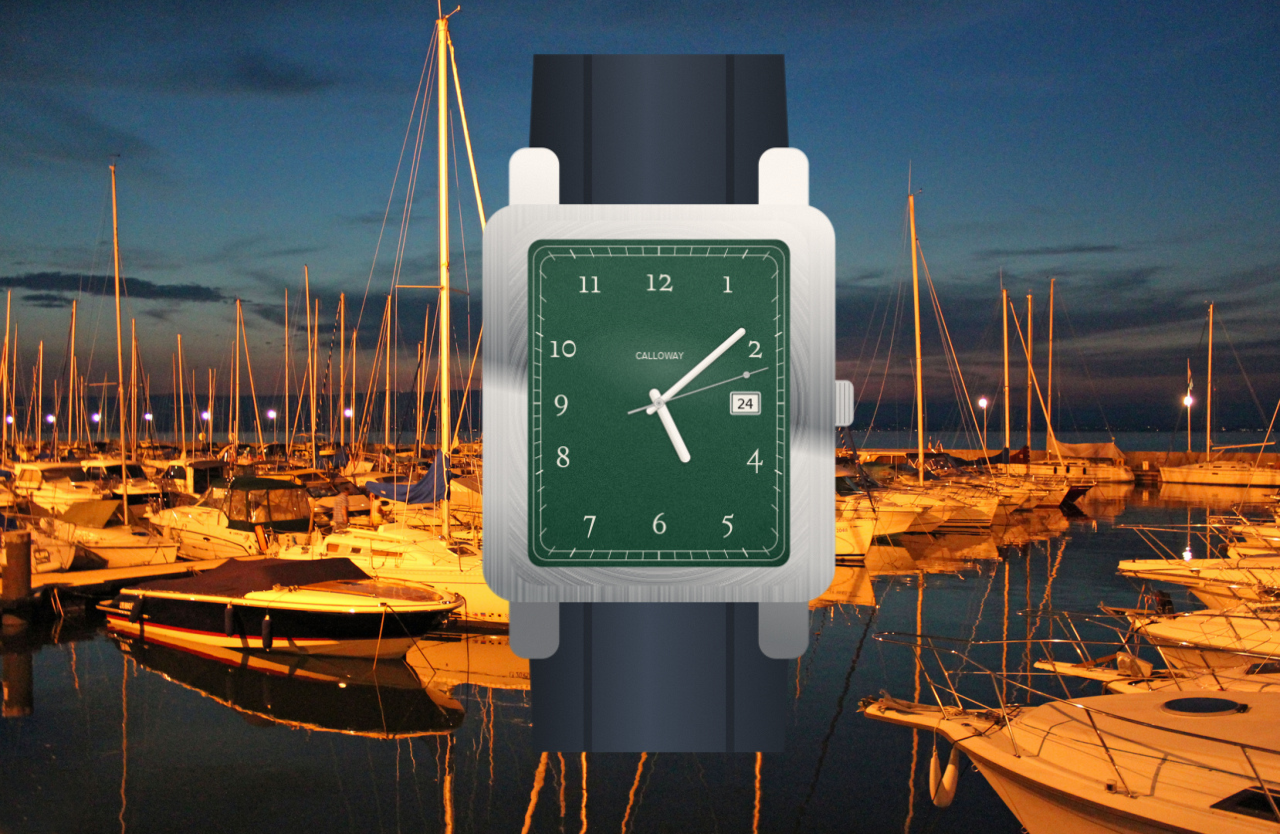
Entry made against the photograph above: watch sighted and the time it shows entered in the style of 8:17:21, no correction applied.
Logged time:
5:08:12
